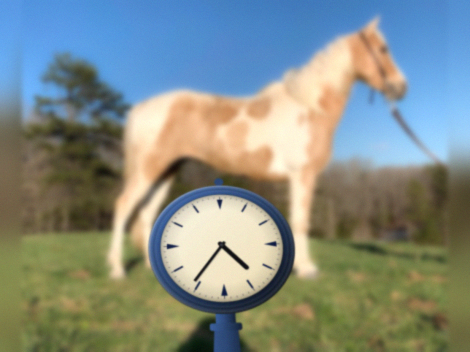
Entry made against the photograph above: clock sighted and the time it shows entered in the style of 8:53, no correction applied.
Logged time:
4:36
